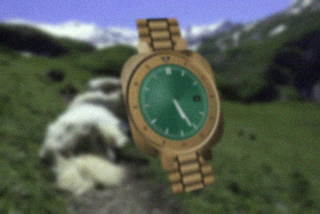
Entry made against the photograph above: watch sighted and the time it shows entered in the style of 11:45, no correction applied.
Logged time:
5:26
